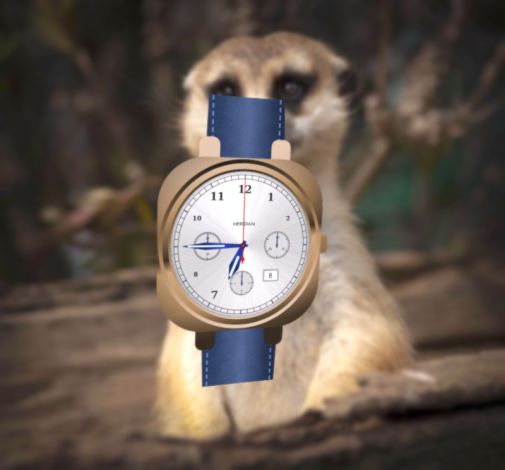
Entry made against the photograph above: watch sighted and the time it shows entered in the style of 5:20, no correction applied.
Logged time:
6:45
